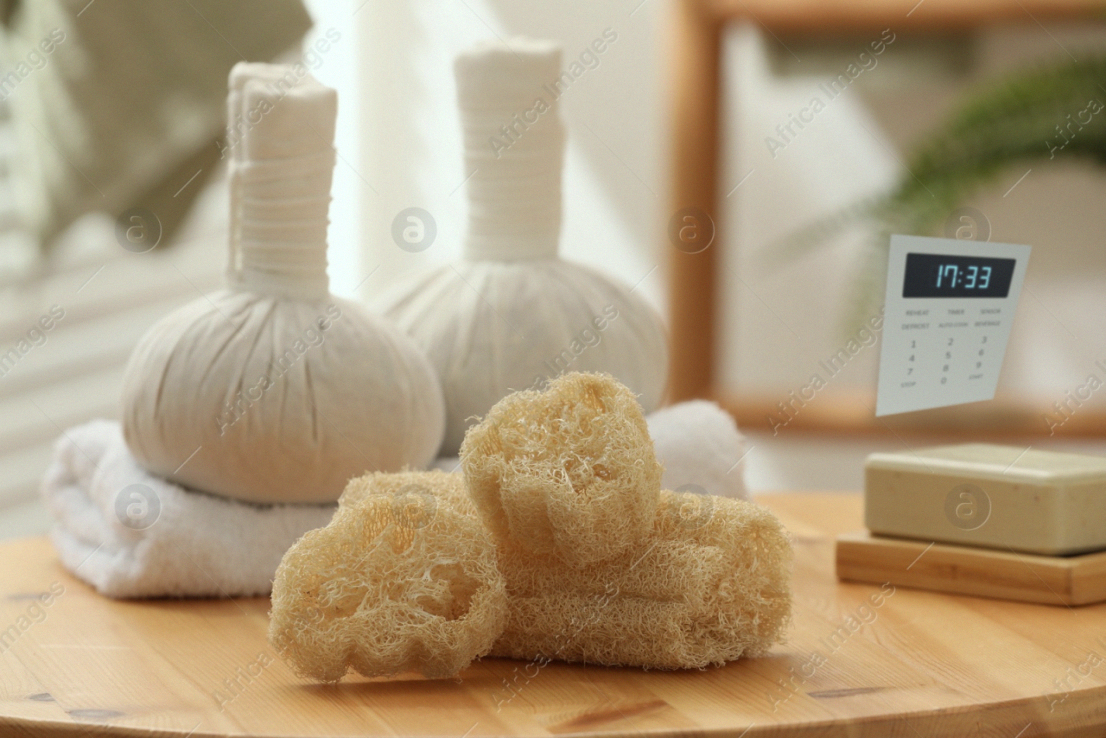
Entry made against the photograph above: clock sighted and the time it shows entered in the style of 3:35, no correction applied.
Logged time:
17:33
